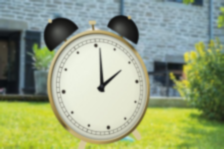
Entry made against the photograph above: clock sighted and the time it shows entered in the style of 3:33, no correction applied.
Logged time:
2:01
